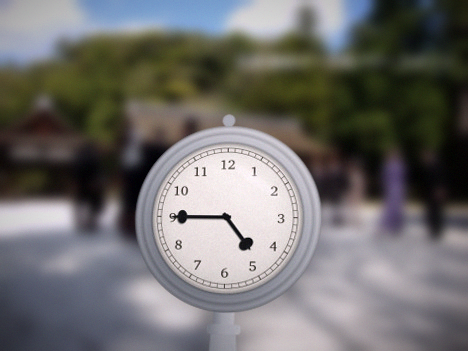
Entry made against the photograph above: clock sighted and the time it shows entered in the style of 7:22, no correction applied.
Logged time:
4:45
